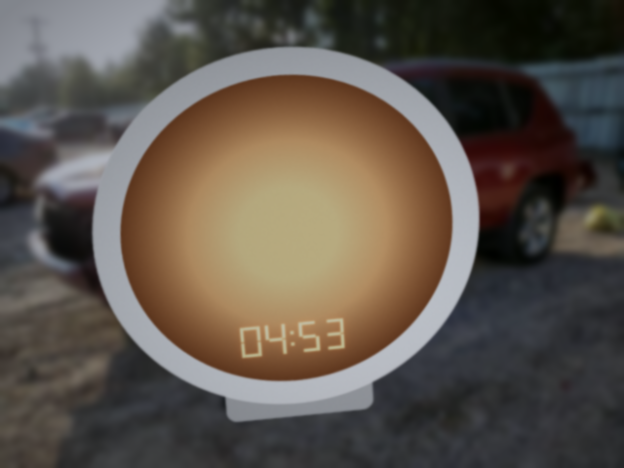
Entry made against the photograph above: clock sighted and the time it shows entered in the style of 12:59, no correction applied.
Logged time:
4:53
